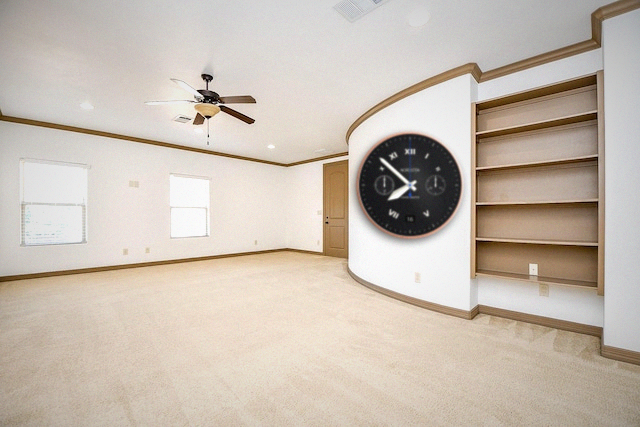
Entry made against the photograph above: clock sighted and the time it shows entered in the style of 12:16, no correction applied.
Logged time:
7:52
